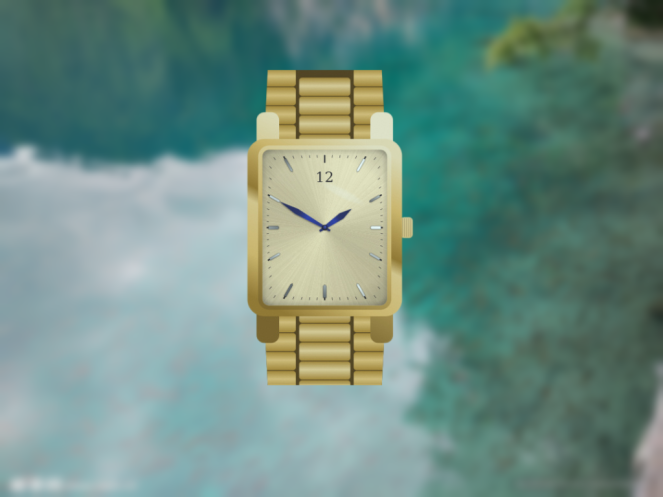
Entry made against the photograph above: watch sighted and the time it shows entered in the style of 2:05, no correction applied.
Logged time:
1:50
